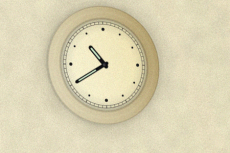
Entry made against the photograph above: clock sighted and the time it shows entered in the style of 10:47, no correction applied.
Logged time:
10:40
